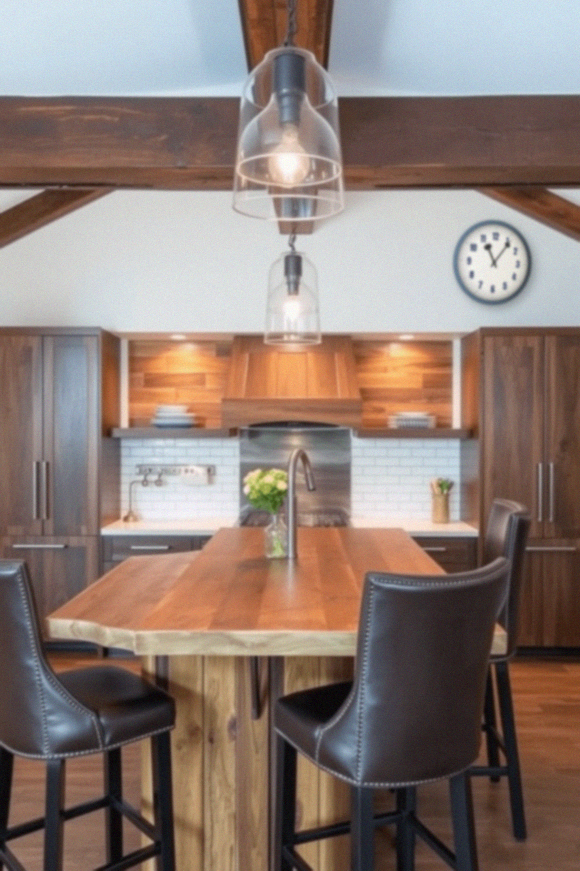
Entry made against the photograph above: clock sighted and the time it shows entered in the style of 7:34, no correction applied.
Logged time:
11:06
